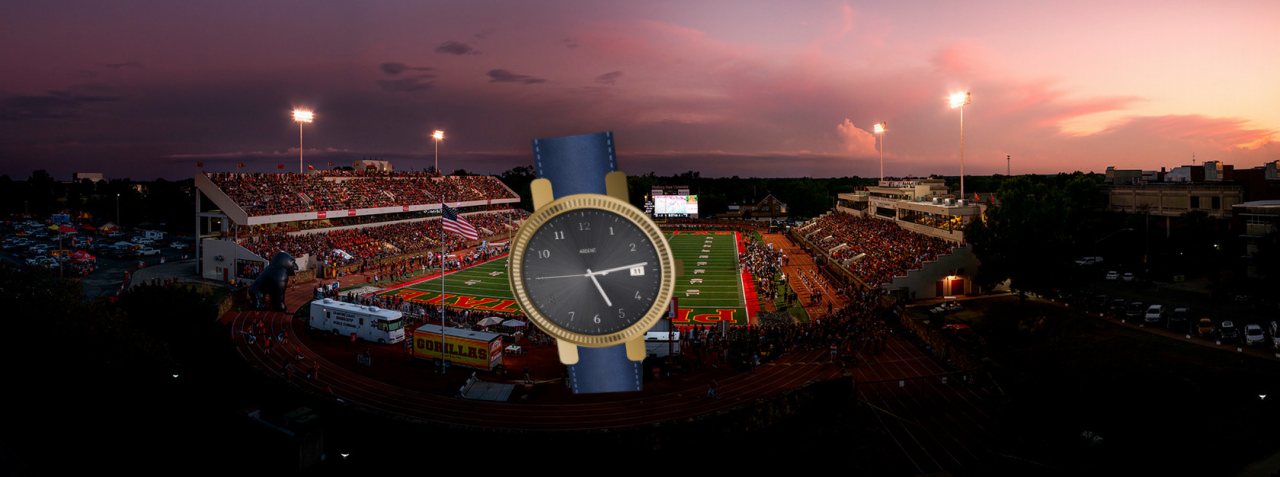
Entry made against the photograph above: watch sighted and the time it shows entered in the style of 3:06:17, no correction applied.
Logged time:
5:13:45
